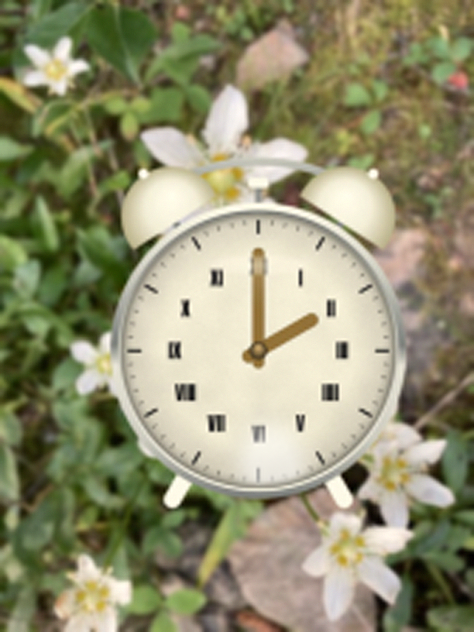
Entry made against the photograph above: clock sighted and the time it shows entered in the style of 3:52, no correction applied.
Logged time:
2:00
